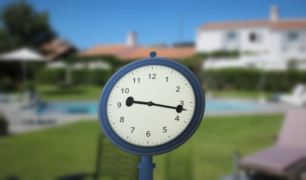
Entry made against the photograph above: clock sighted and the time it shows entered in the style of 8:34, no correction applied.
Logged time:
9:17
